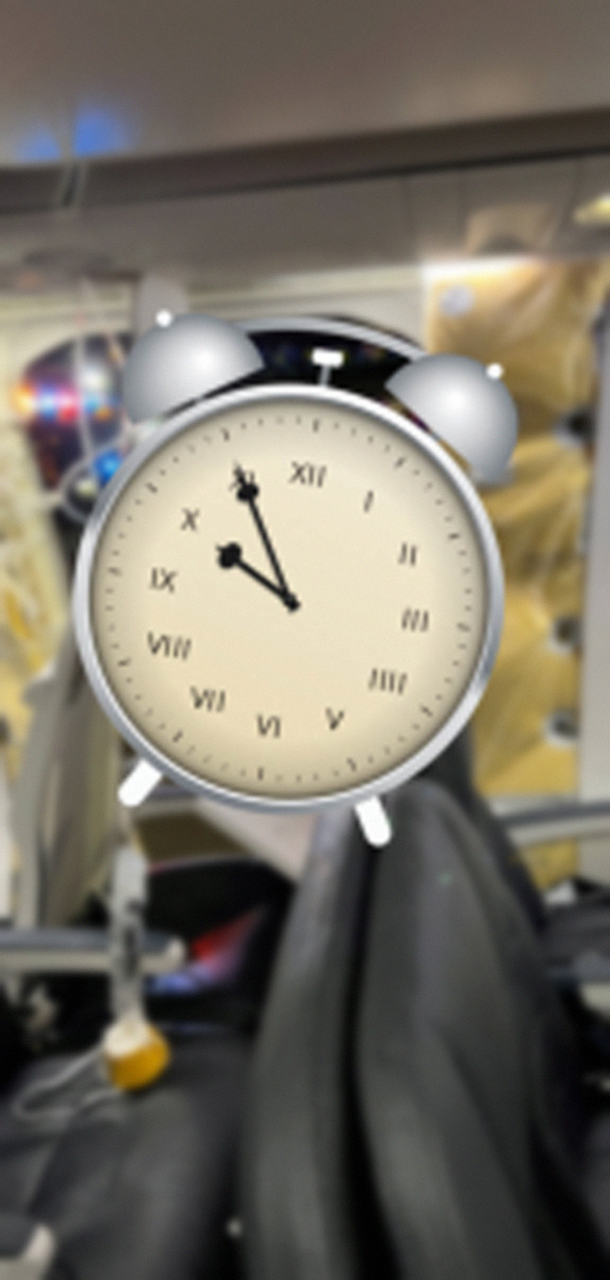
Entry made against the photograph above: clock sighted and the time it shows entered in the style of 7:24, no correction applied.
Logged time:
9:55
